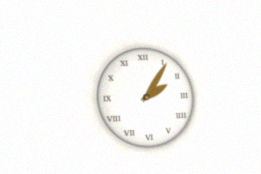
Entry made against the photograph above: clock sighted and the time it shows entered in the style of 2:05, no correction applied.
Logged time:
2:06
